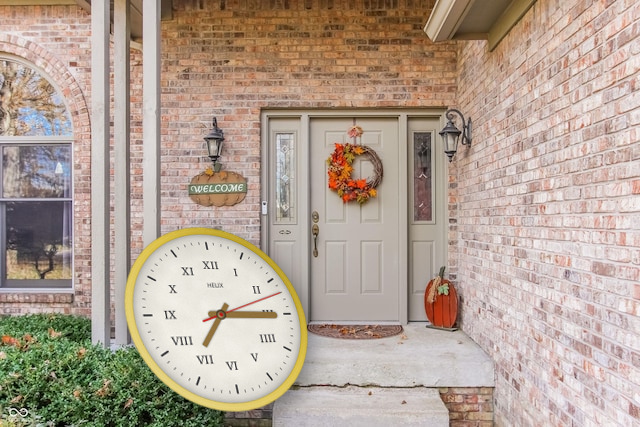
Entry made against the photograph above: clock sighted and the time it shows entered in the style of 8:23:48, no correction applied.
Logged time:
7:15:12
